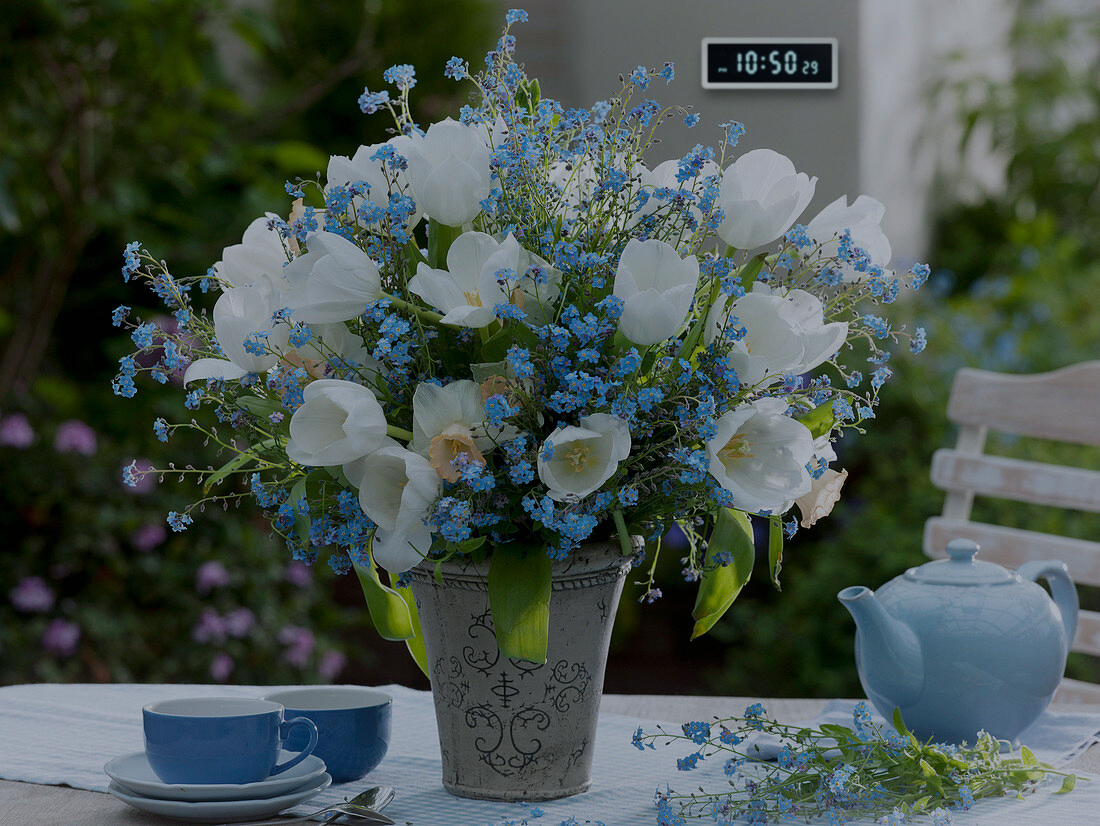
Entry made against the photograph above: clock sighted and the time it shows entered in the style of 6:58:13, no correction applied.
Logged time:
10:50:29
